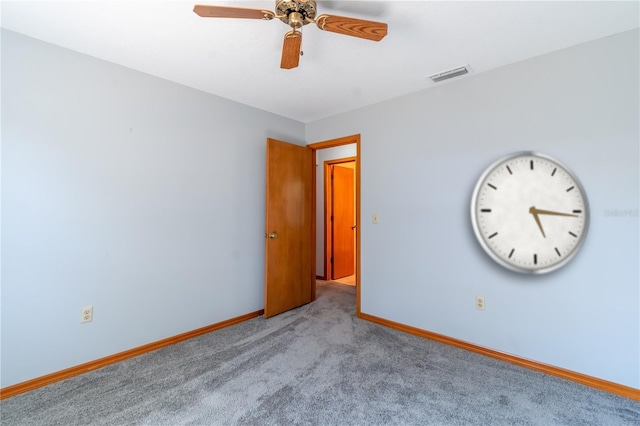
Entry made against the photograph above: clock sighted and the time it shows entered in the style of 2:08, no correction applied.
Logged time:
5:16
